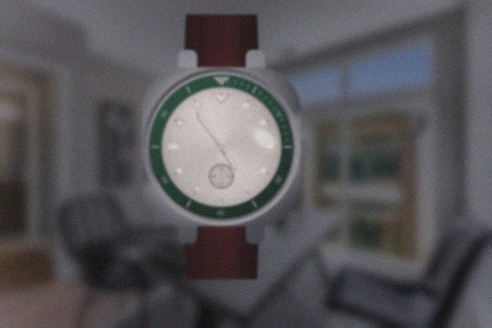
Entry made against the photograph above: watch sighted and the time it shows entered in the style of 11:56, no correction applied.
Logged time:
4:54
